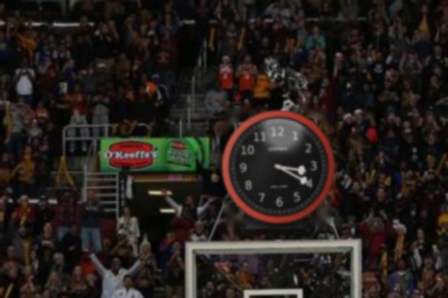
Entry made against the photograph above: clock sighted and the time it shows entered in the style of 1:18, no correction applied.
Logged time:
3:20
